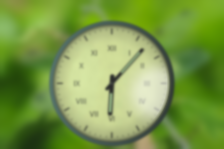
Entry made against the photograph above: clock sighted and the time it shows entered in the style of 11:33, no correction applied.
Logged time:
6:07
